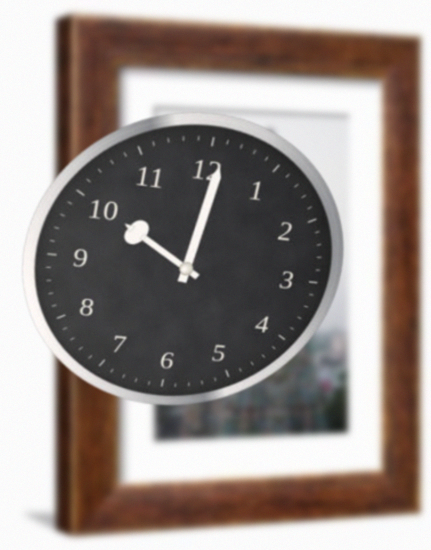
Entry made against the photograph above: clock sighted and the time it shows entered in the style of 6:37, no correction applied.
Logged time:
10:01
